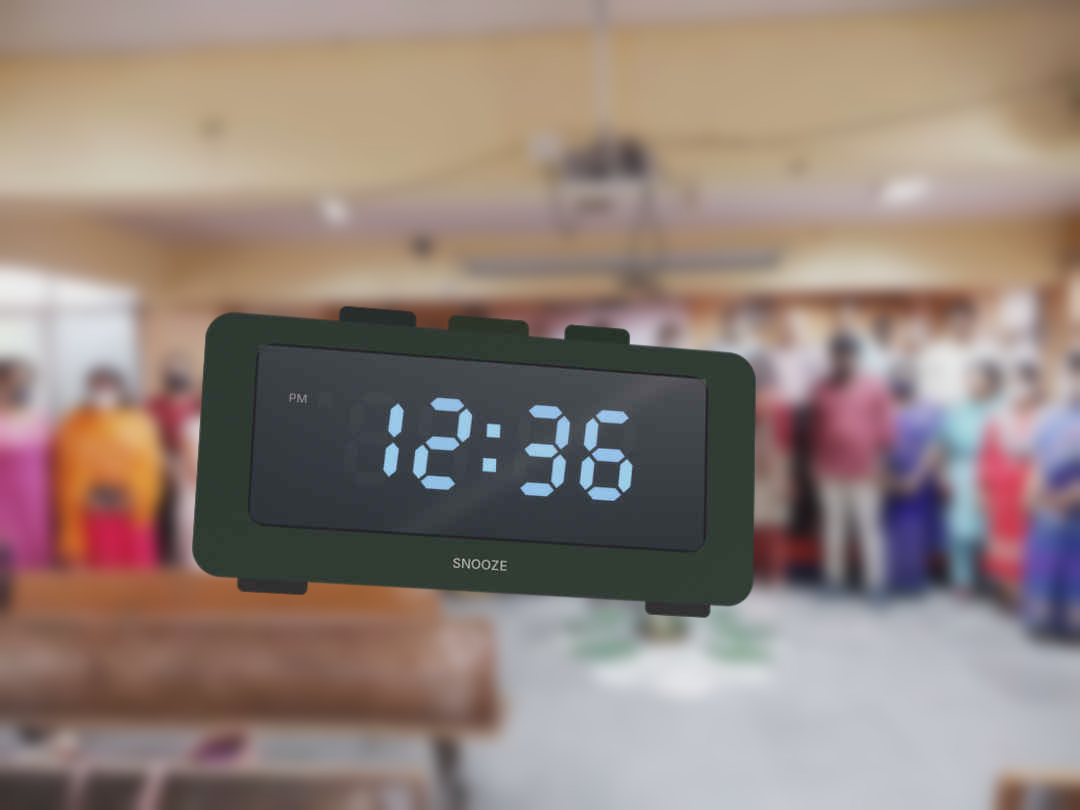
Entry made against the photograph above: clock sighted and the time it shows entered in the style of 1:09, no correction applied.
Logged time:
12:36
